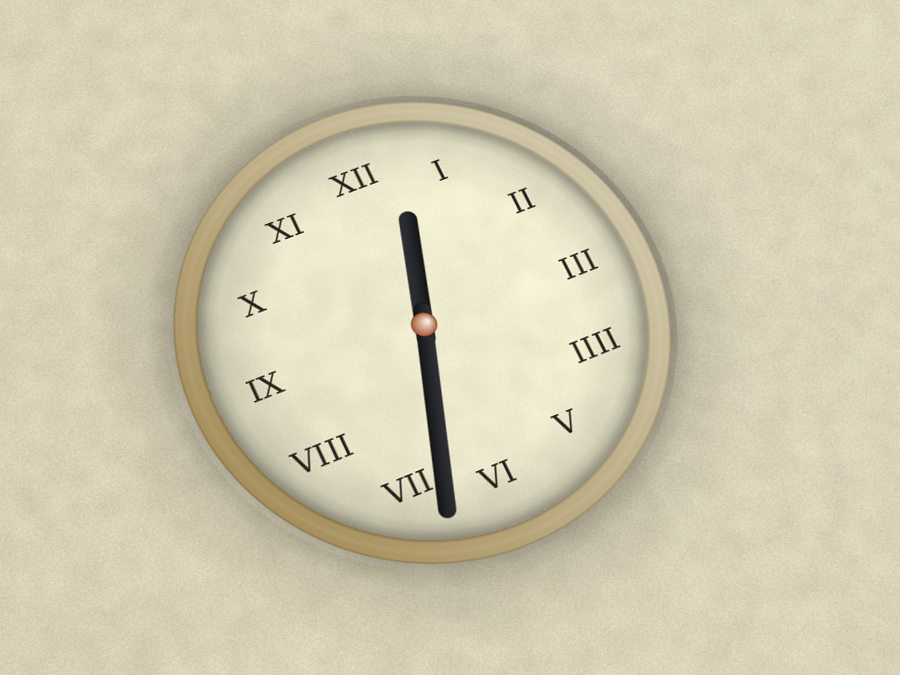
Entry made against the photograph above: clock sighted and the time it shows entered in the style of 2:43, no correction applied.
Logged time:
12:33
